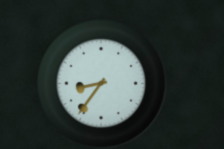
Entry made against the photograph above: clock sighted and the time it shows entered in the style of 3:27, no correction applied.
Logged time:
8:36
